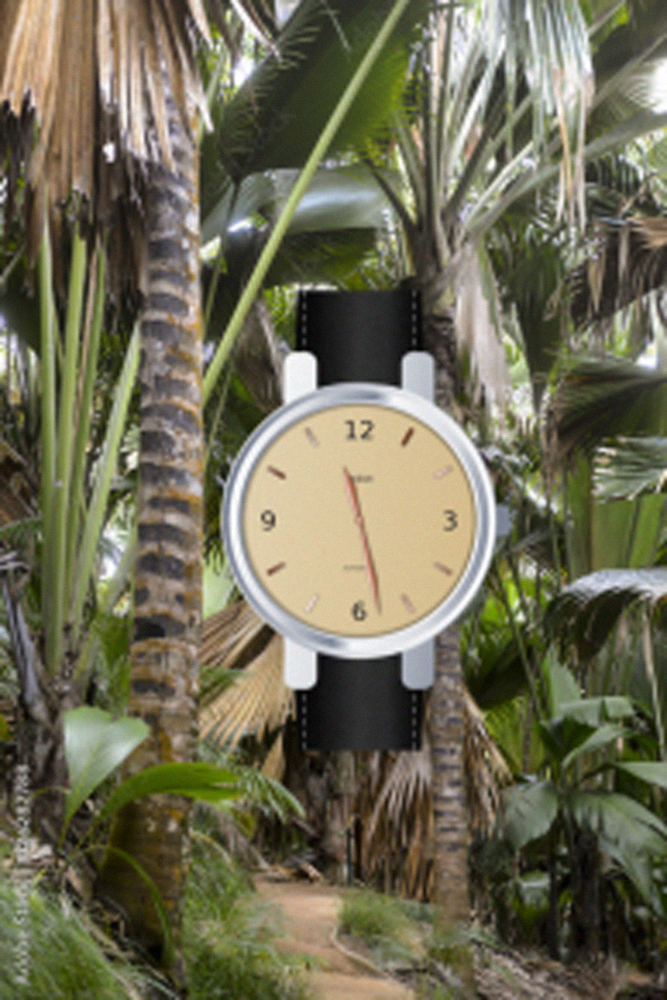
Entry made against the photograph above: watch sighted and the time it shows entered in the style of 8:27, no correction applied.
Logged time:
11:28
